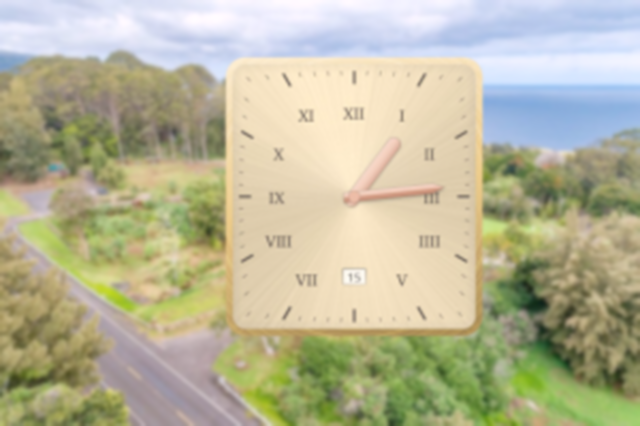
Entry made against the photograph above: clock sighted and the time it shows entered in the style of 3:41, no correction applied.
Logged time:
1:14
